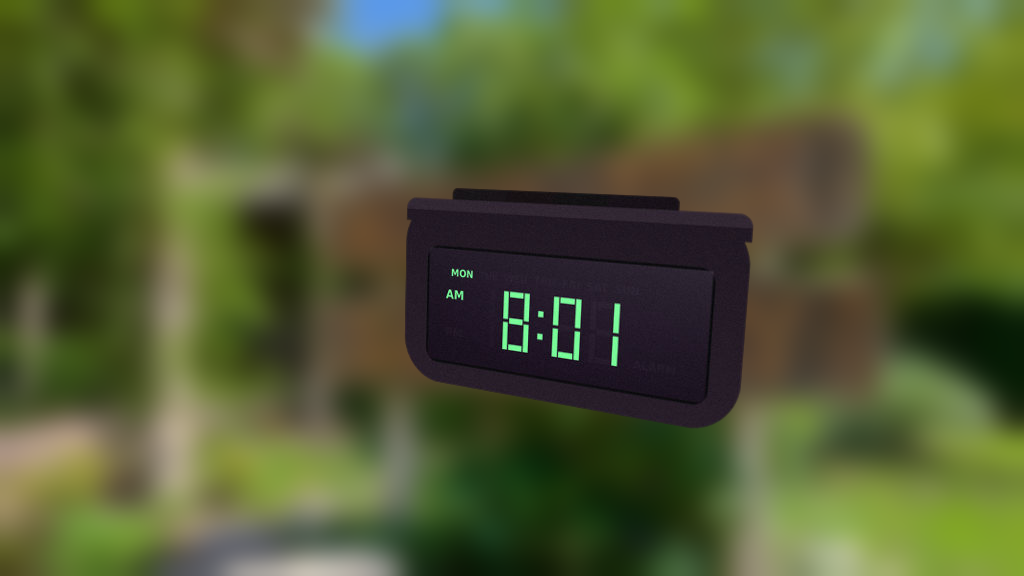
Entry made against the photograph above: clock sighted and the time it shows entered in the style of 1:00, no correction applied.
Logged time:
8:01
